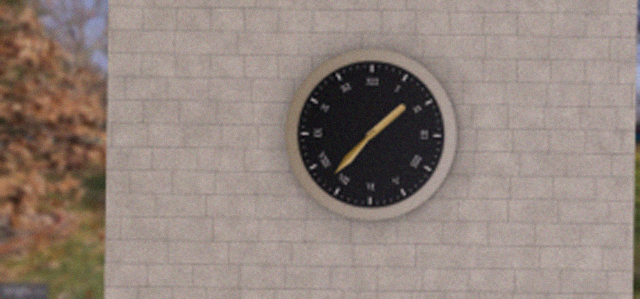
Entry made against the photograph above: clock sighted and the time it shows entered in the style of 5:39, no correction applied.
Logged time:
1:37
